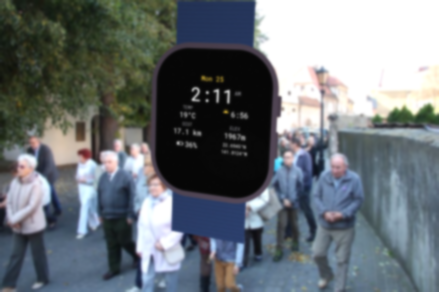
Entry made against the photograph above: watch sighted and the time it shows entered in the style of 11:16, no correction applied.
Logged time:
2:11
